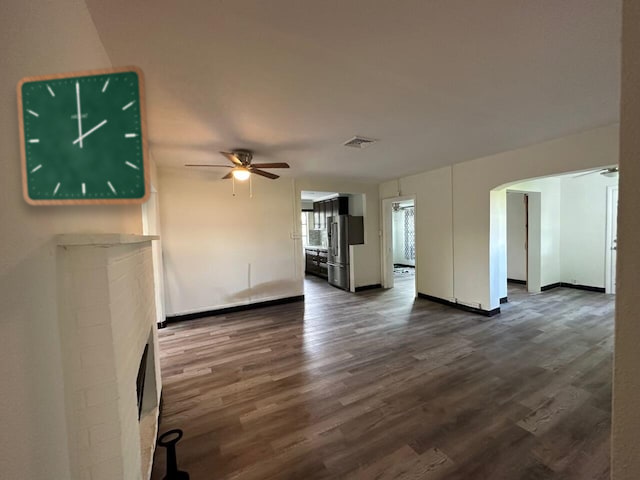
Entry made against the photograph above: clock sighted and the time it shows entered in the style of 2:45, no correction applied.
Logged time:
2:00
